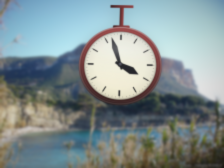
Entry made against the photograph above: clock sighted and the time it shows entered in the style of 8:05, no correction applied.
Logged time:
3:57
